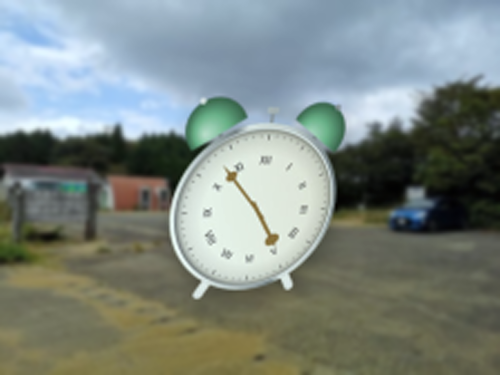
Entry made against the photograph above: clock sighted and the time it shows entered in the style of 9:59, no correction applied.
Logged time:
4:53
